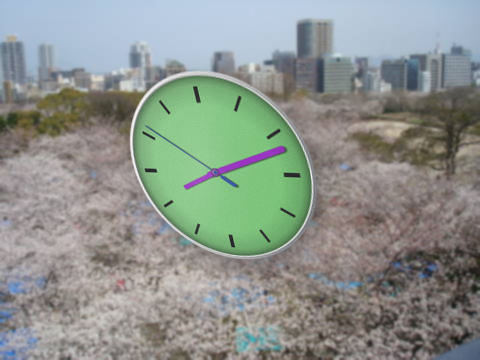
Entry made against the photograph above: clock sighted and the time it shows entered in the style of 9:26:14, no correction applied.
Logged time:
8:11:51
